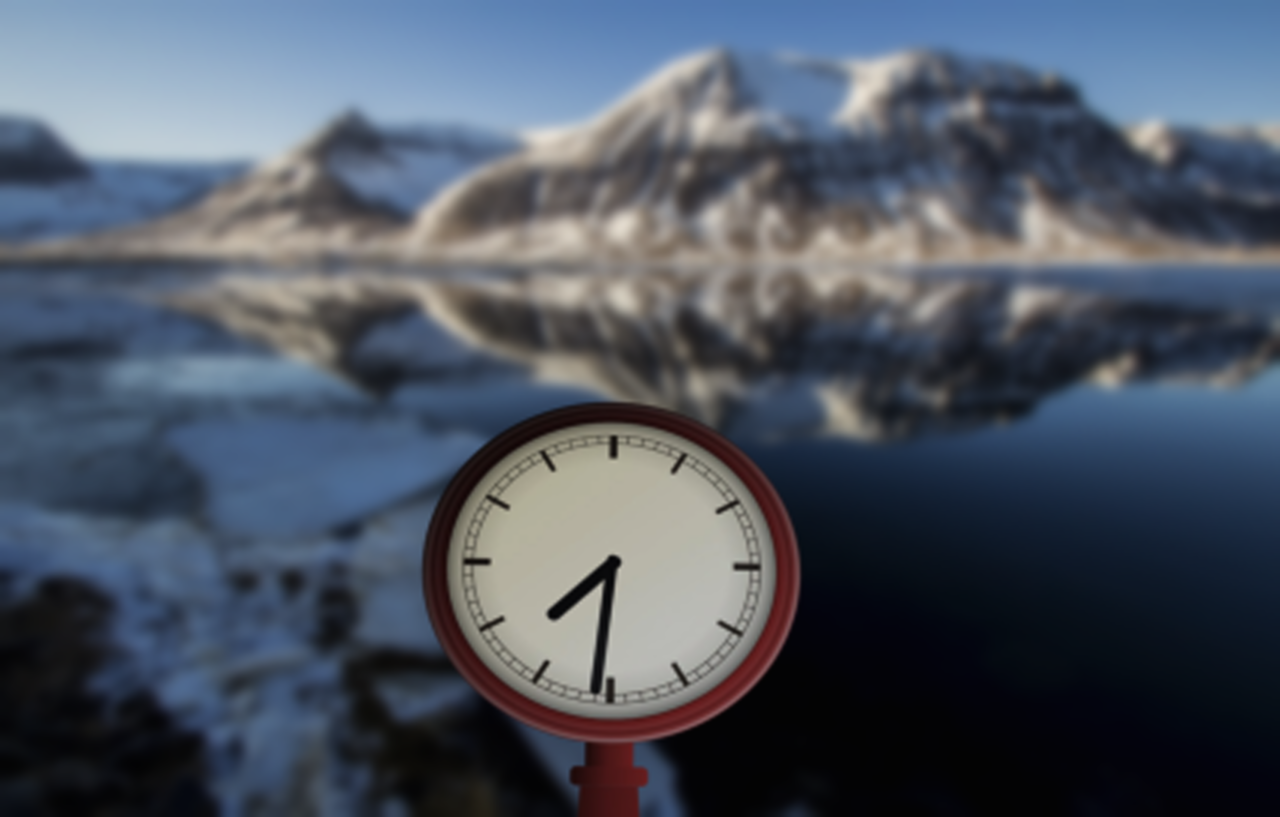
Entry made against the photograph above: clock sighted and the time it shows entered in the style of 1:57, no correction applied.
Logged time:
7:31
